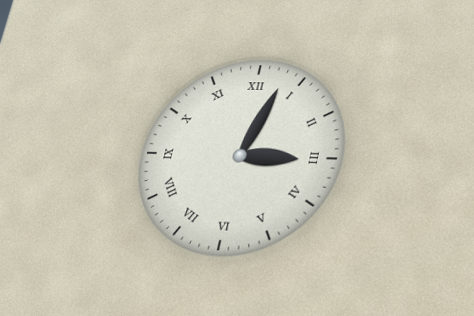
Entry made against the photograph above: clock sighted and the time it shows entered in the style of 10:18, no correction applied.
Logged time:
3:03
